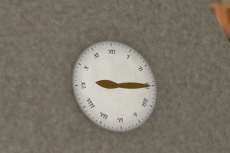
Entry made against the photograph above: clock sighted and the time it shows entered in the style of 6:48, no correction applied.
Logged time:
9:15
